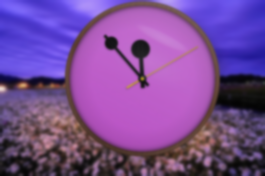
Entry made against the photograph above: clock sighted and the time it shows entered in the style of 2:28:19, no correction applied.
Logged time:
11:53:10
